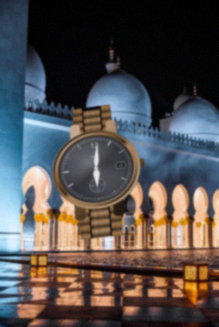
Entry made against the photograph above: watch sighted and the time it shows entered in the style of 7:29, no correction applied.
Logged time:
6:01
